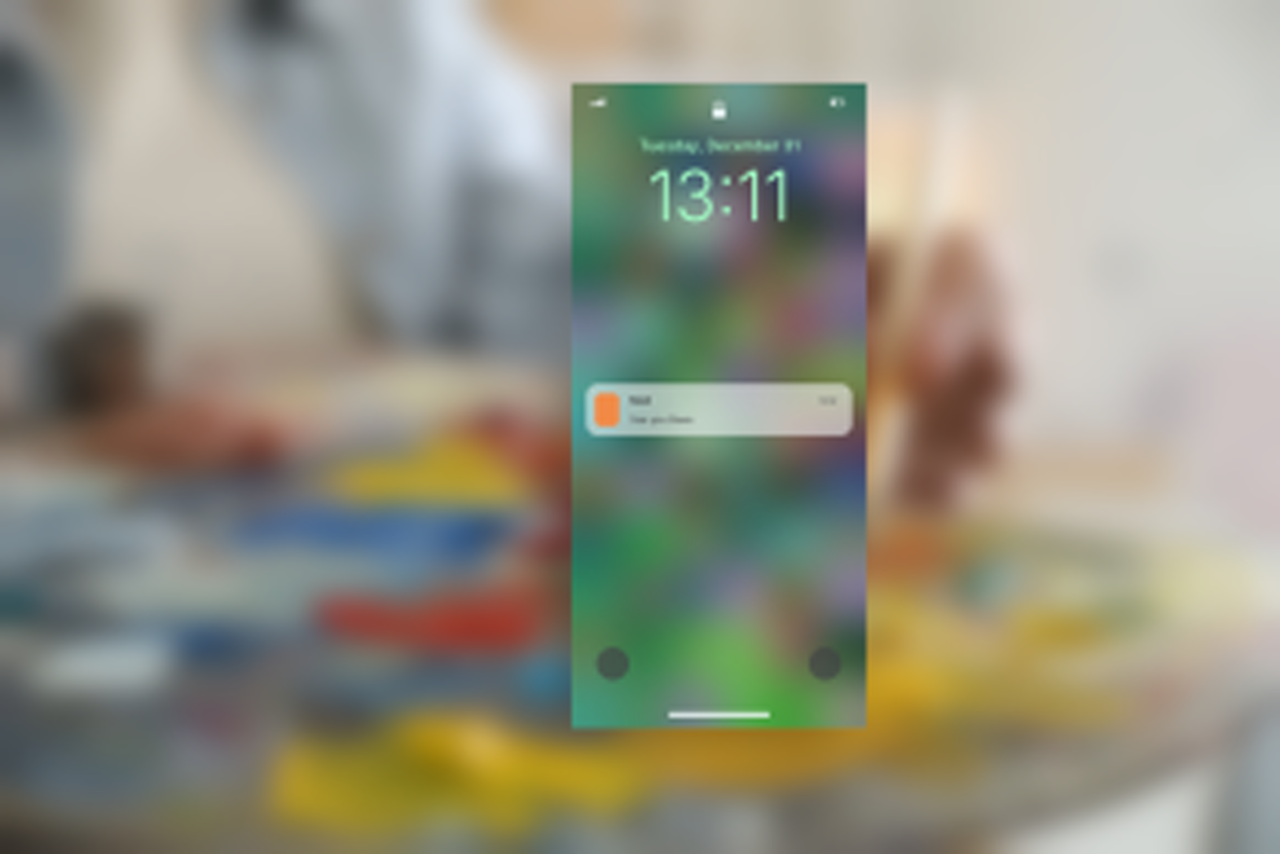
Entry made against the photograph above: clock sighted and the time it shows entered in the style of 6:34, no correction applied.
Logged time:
13:11
